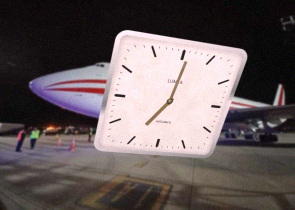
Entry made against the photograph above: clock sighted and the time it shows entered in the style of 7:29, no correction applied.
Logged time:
7:01
